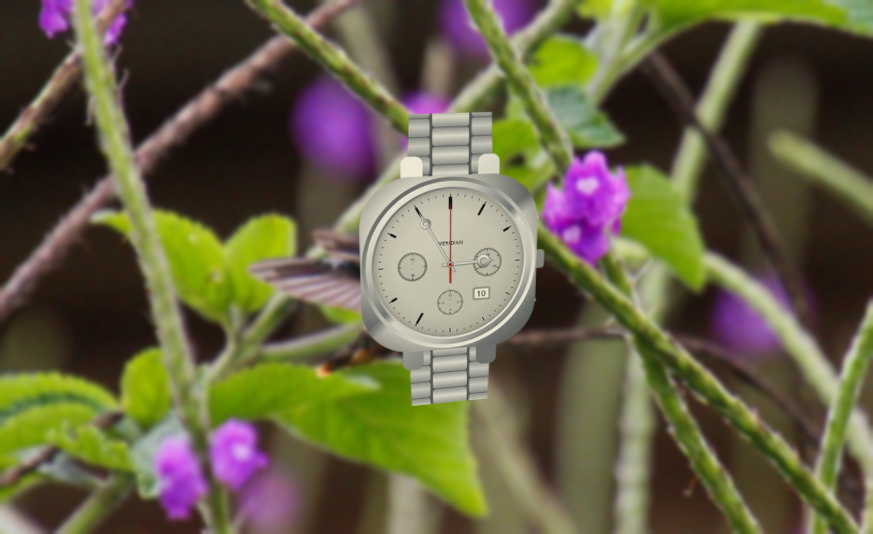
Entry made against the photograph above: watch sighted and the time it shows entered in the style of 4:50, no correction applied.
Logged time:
2:55
